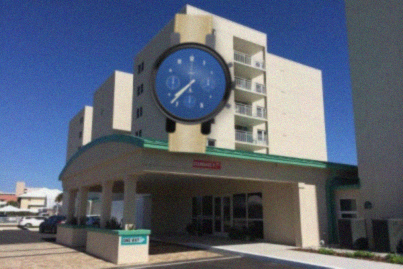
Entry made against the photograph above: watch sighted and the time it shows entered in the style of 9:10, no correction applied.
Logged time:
7:37
